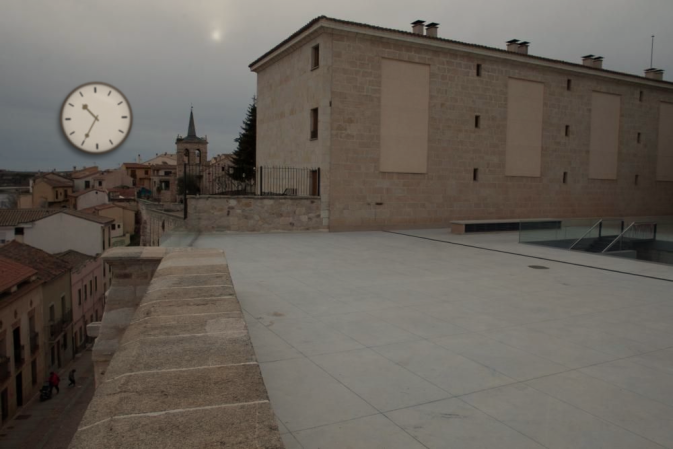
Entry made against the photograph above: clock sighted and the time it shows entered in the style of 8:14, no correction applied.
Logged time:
10:35
